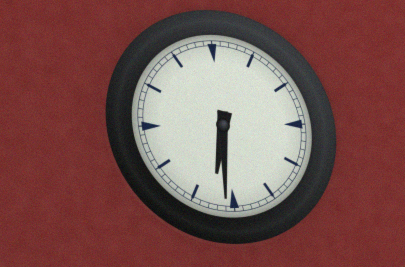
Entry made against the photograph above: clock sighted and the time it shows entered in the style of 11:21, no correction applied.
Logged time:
6:31
